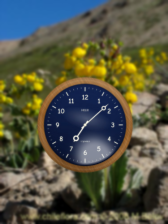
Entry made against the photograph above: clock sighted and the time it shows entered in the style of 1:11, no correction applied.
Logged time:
7:08
